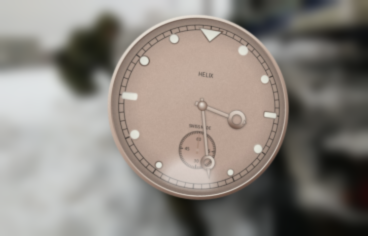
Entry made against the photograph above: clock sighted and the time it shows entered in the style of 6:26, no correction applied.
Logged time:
3:28
